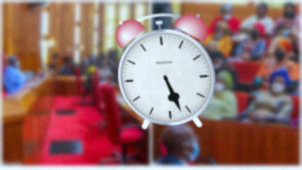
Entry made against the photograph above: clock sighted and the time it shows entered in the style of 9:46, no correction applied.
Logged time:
5:27
